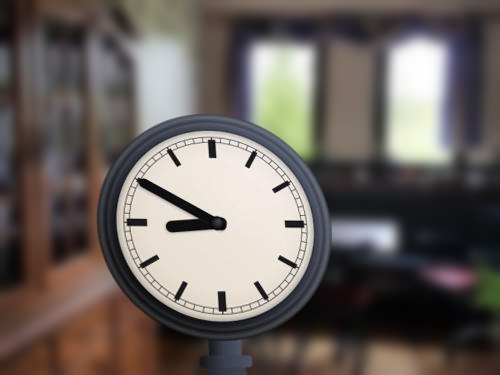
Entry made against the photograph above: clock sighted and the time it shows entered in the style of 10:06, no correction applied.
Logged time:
8:50
